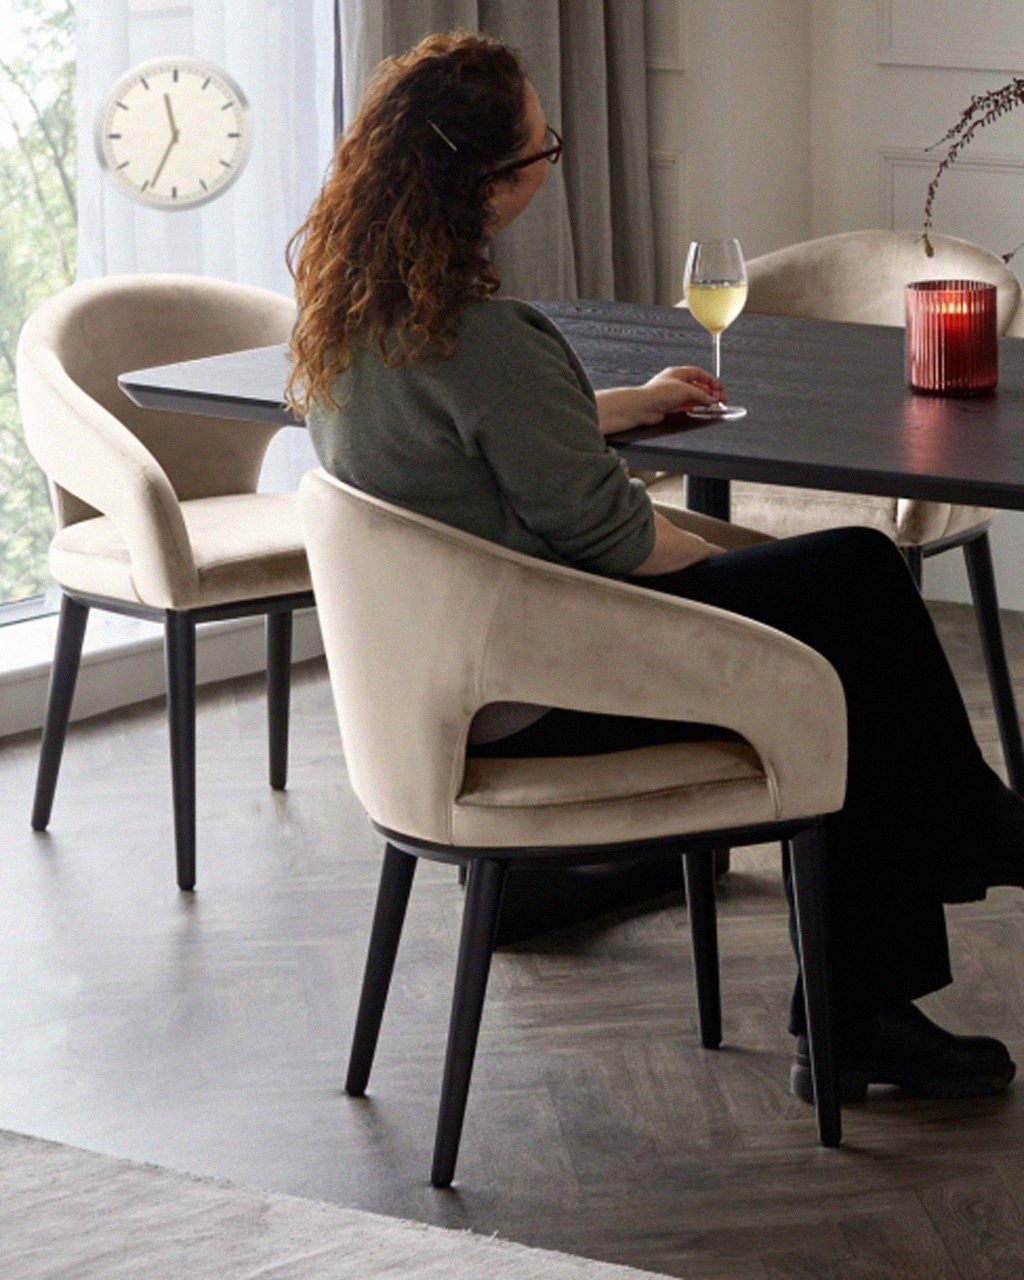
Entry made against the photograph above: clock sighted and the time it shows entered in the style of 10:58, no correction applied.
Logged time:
11:34
